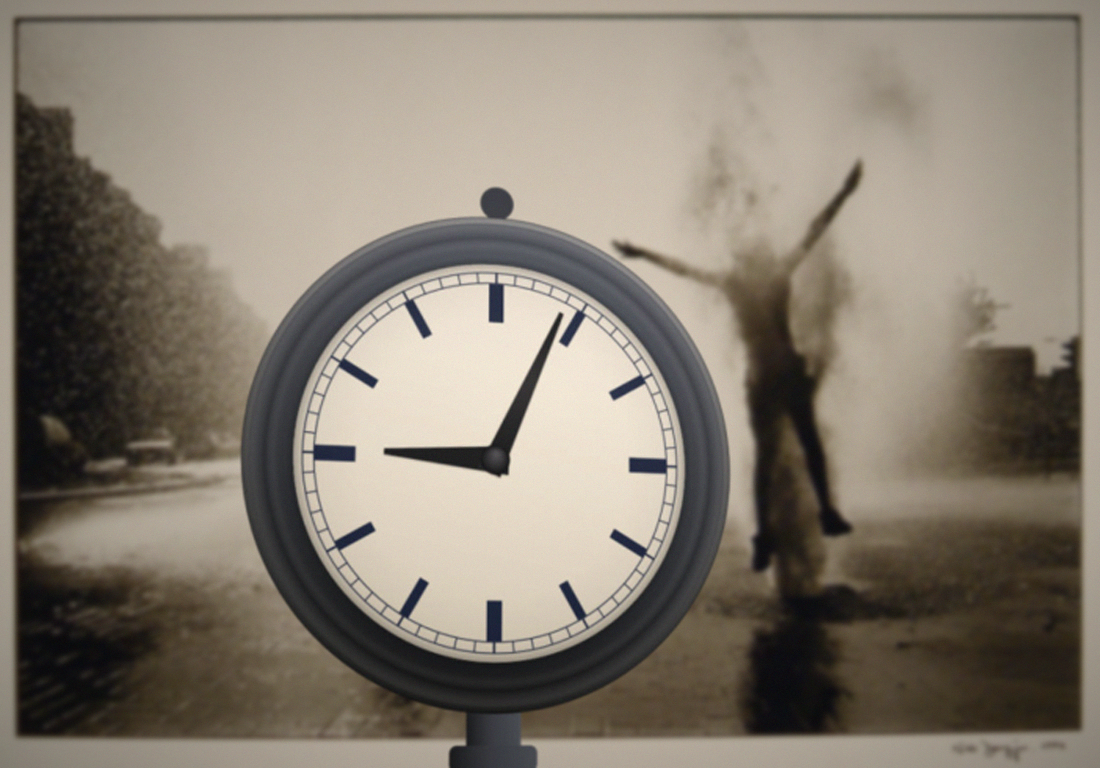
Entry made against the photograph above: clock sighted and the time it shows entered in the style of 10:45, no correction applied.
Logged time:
9:04
